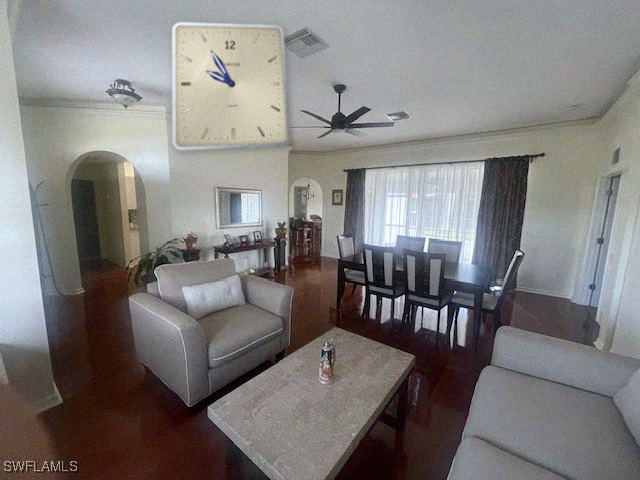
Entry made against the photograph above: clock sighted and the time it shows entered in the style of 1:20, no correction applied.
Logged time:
9:55
